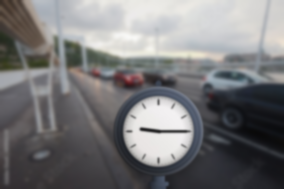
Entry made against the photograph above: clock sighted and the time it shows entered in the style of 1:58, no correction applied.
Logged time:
9:15
